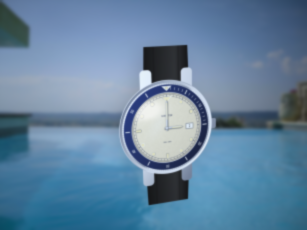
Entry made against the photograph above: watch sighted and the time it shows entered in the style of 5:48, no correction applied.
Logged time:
3:00
